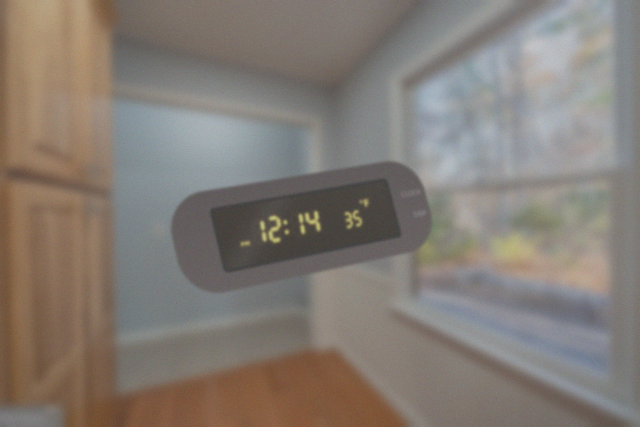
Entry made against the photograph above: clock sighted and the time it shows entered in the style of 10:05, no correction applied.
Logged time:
12:14
